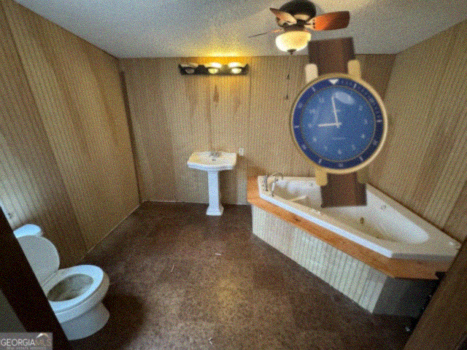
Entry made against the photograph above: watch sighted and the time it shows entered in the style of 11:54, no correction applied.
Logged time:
8:59
